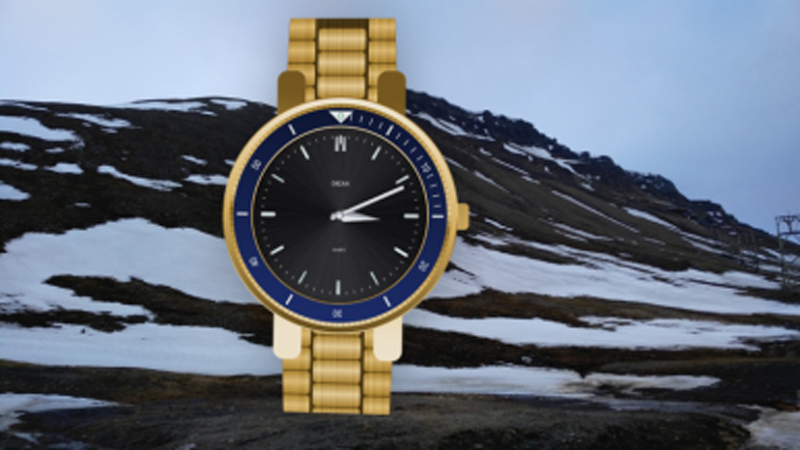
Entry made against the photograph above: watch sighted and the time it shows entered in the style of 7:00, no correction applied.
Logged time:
3:11
